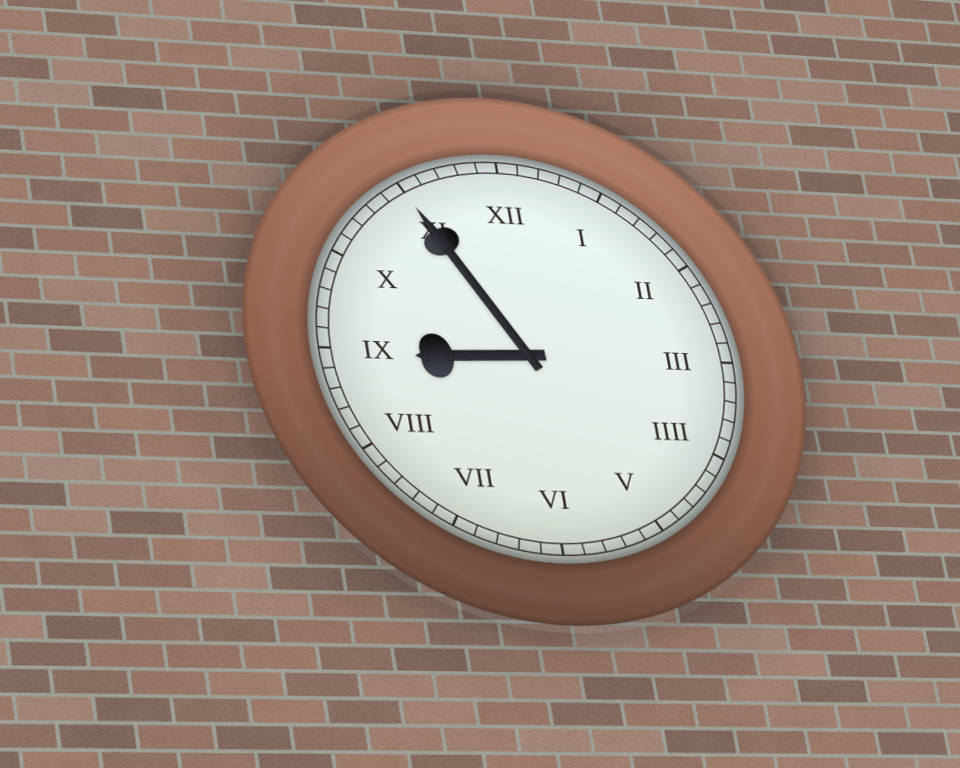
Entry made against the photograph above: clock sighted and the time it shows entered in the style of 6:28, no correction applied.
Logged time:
8:55
